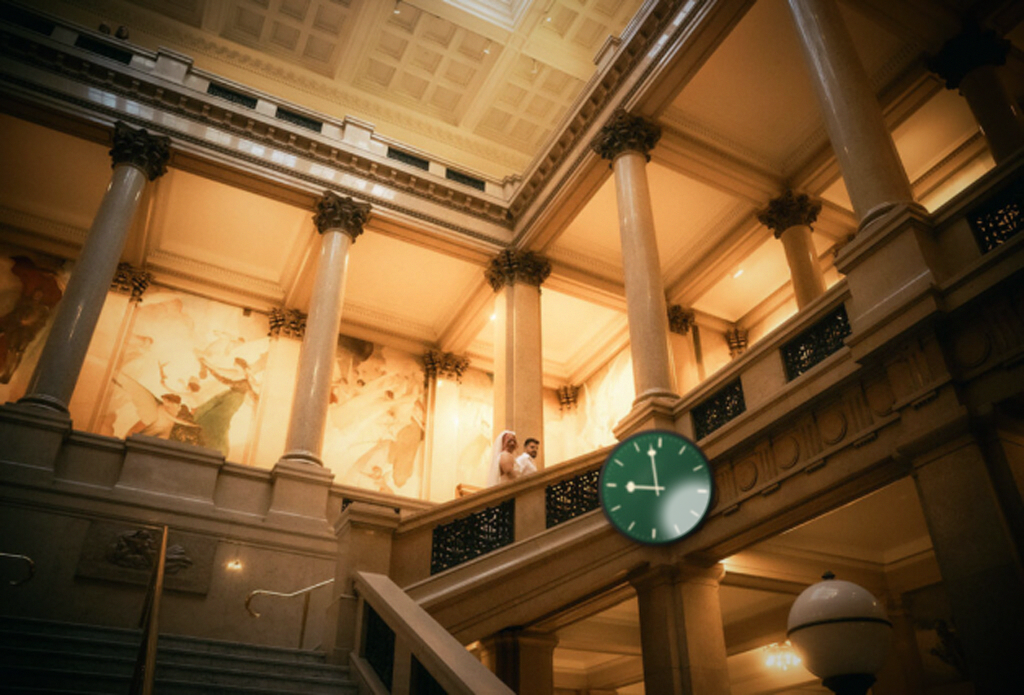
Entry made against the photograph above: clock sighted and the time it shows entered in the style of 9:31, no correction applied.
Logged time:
8:58
